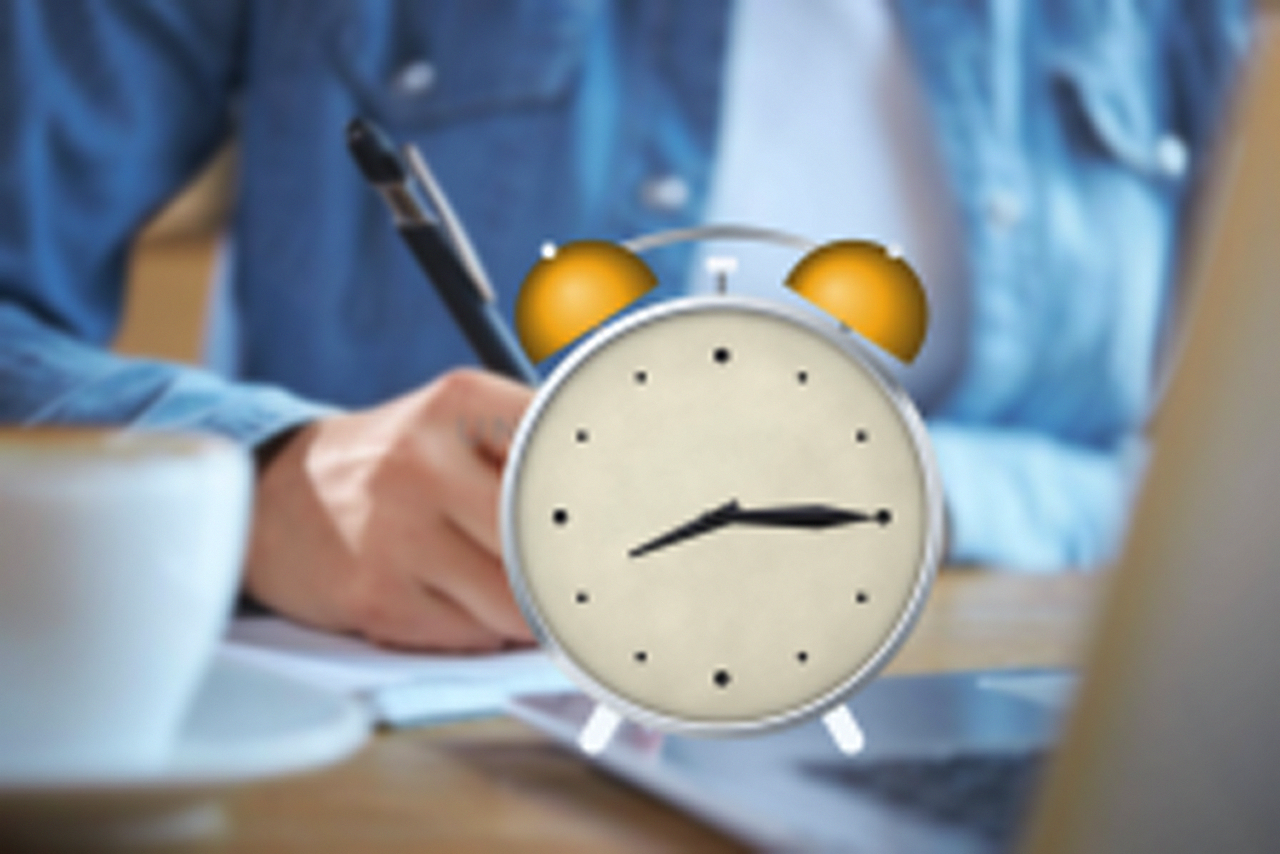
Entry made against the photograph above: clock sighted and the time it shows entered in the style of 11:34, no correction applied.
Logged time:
8:15
